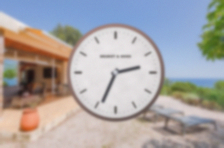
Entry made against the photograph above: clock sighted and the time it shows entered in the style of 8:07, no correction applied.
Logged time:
2:34
